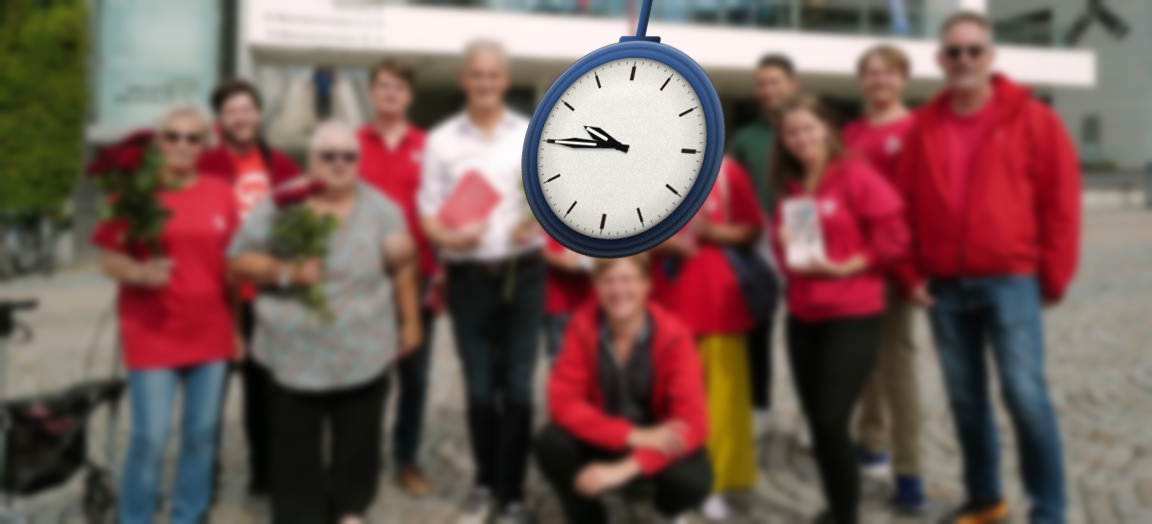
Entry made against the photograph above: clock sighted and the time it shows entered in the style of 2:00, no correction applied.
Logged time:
9:45
